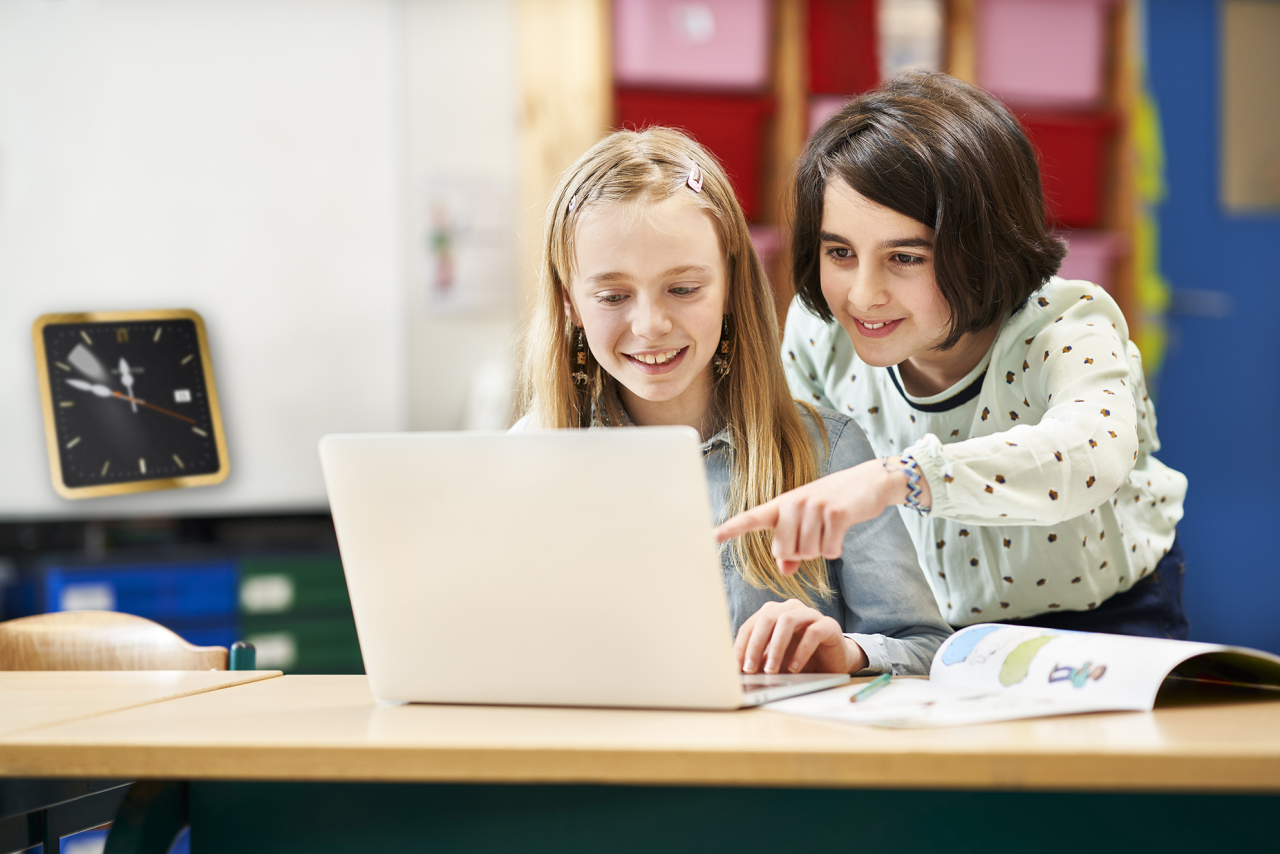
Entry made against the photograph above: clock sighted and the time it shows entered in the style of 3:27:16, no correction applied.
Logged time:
11:48:19
